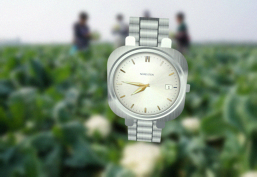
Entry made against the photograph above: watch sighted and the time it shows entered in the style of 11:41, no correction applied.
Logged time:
7:46
